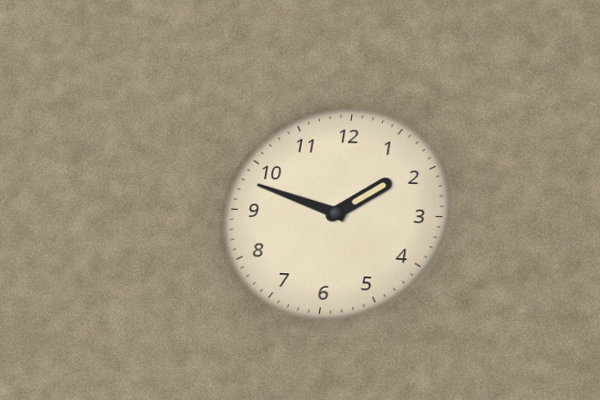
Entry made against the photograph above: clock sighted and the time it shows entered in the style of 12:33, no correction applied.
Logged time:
1:48
